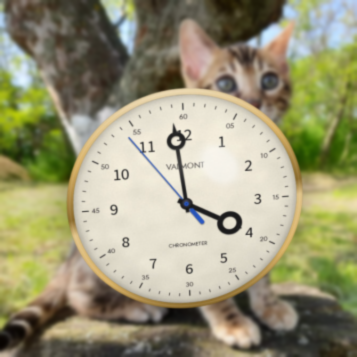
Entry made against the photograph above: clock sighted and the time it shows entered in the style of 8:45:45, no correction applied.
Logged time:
3:58:54
